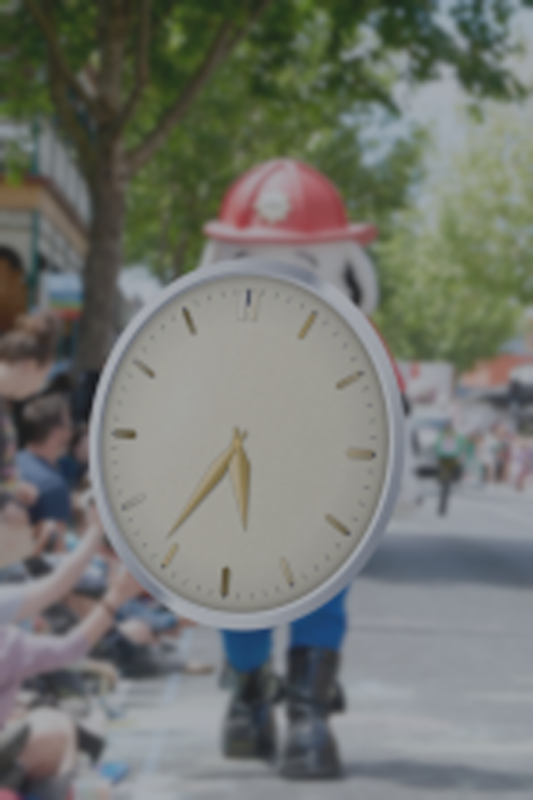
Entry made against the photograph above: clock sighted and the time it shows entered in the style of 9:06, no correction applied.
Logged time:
5:36
